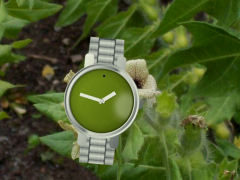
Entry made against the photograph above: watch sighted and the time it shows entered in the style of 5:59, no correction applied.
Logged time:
1:47
